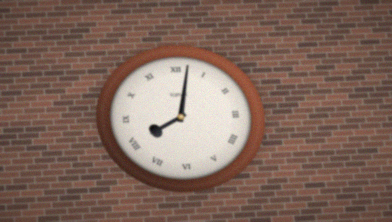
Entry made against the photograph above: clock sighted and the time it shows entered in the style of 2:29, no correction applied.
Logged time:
8:02
